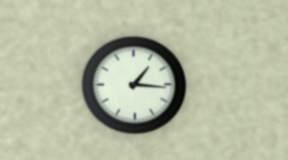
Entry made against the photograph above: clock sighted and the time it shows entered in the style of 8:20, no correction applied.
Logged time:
1:16
